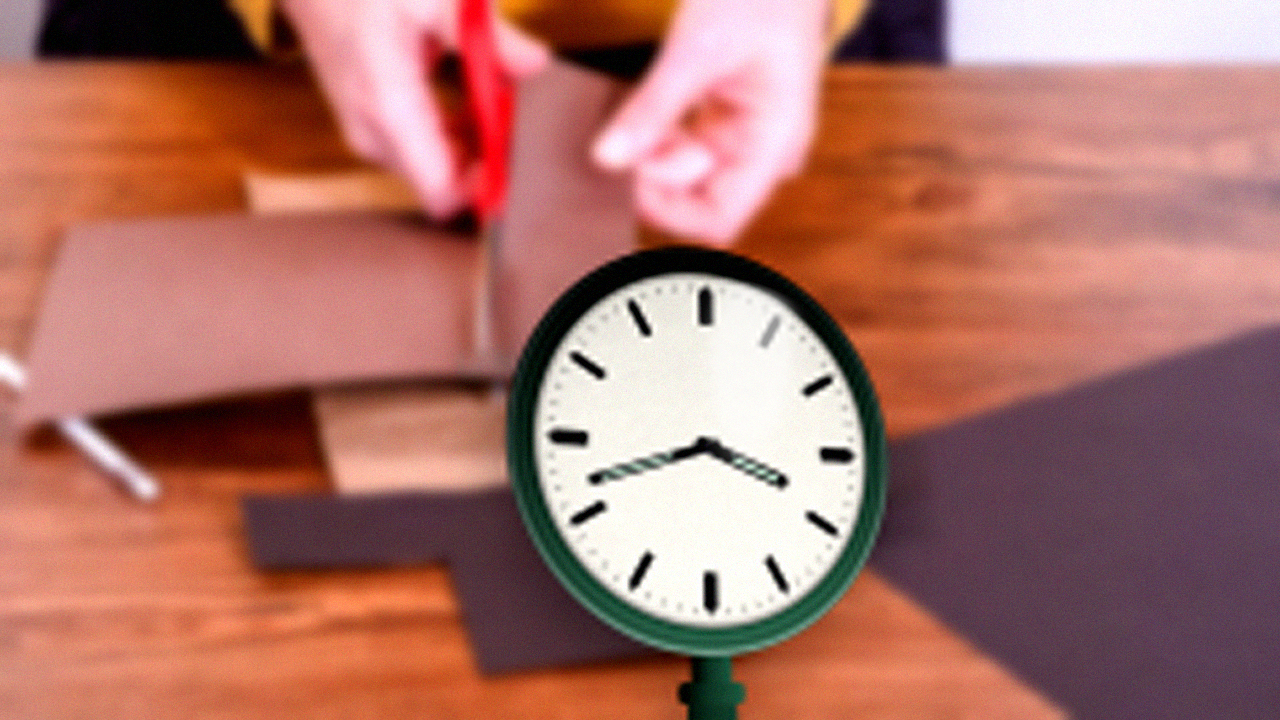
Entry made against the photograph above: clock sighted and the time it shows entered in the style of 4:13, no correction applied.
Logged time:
3:42
